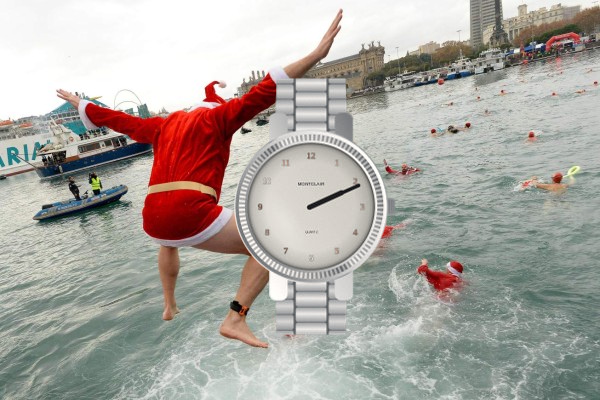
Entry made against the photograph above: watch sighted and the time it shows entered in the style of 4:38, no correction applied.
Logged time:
2:11
